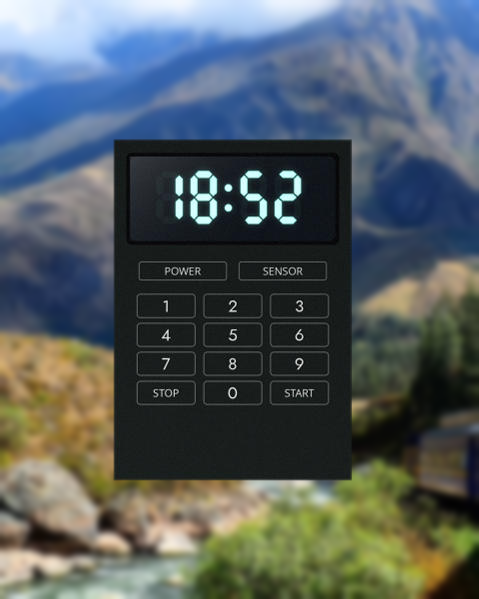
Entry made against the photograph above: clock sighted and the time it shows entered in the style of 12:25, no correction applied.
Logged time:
18:52
